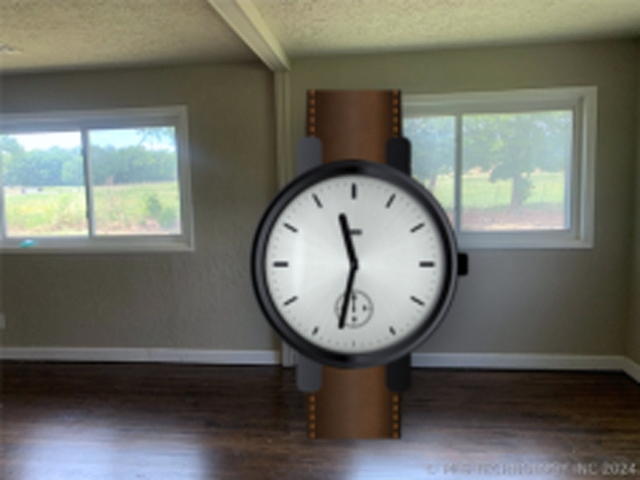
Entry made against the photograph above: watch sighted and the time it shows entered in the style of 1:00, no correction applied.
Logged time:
11:32
